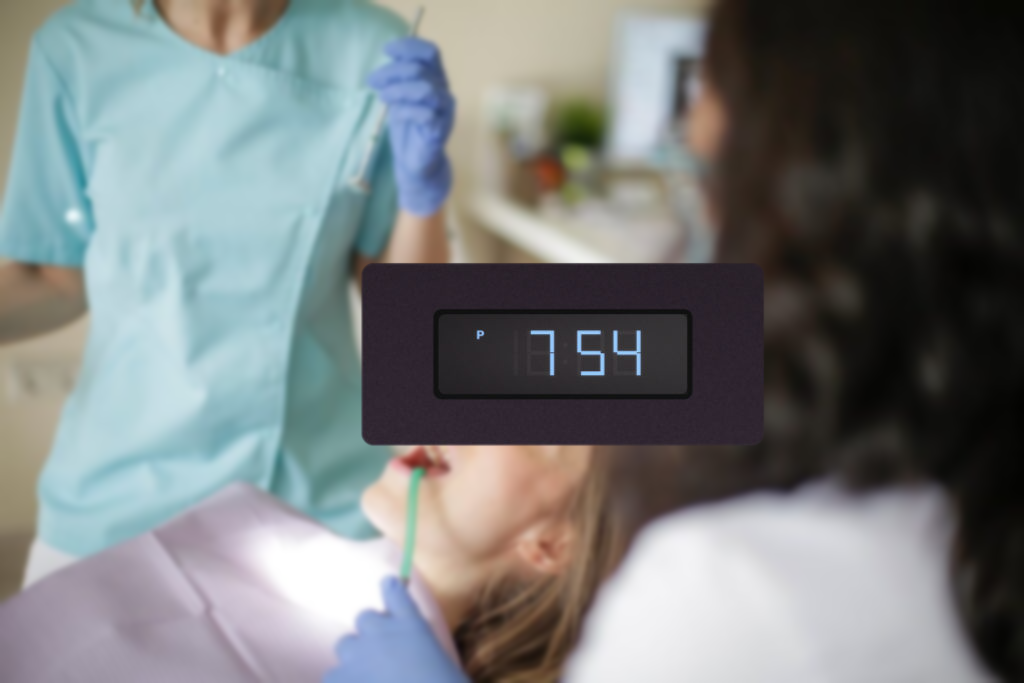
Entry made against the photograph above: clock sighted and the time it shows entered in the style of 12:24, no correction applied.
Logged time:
7:54
